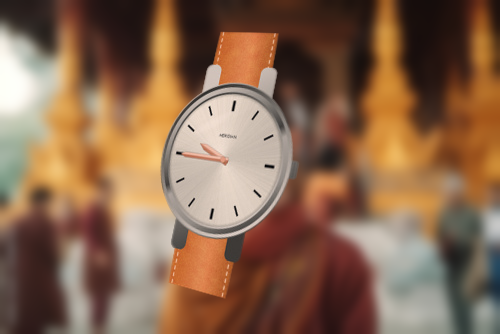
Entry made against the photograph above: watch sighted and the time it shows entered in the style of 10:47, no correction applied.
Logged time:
9:45
